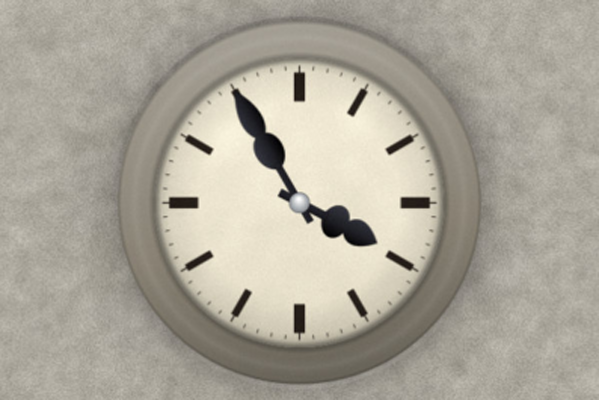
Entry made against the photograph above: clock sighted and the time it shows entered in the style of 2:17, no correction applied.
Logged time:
3:55
